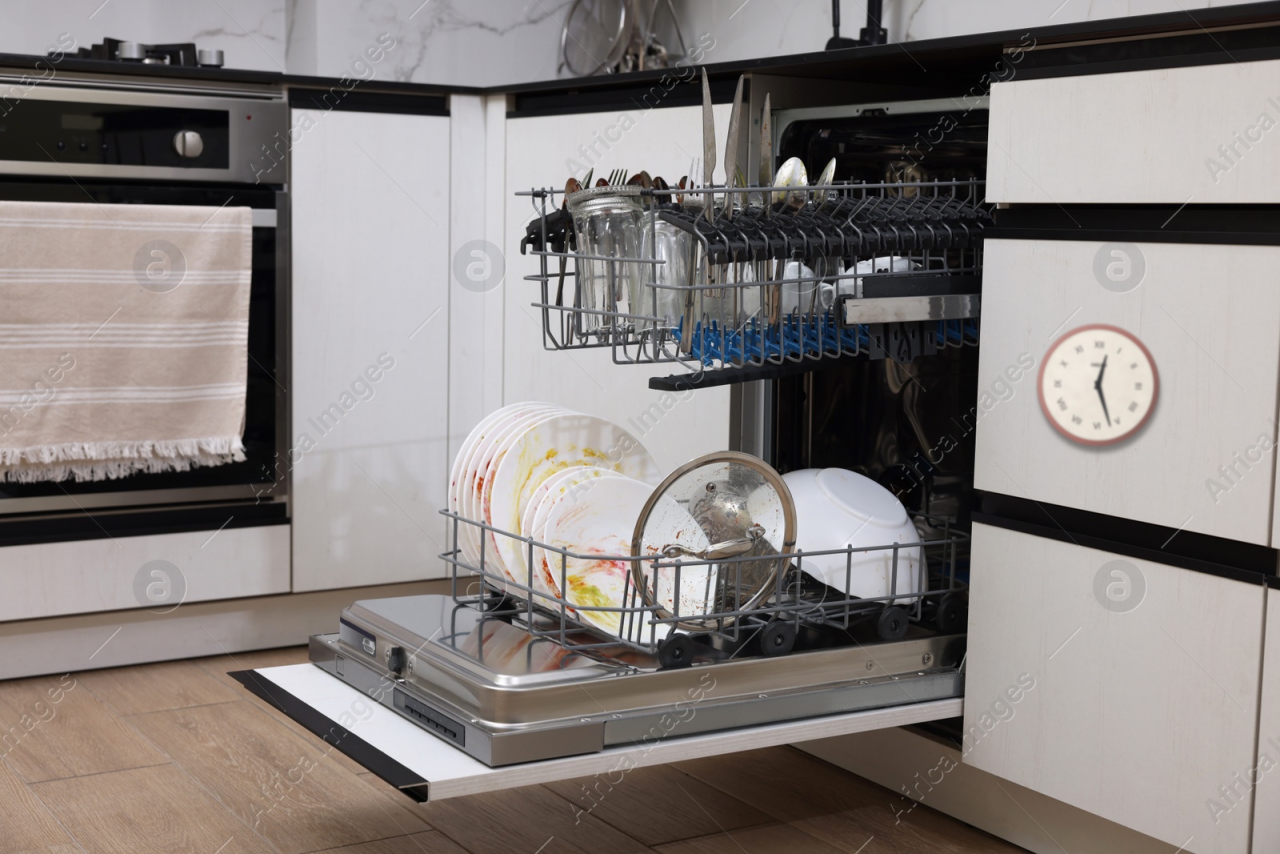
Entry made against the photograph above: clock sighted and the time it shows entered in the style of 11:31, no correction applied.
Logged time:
12:27
